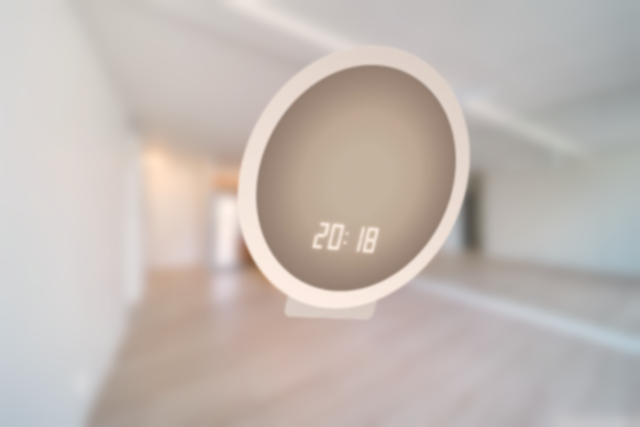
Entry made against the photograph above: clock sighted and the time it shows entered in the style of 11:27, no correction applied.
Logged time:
20:18
